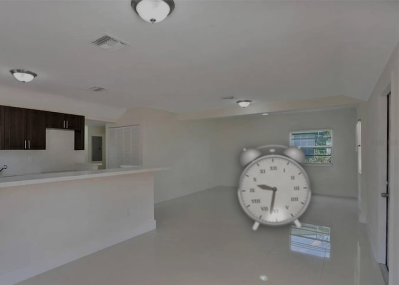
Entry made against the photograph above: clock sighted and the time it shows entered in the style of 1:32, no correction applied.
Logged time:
9:32
